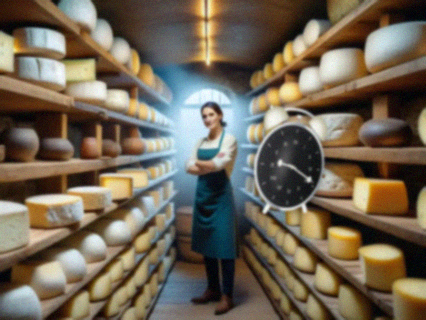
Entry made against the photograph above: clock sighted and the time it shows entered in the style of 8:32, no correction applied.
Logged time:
9:19
